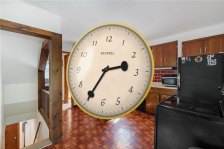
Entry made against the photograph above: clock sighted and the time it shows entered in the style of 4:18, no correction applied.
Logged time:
2:35
